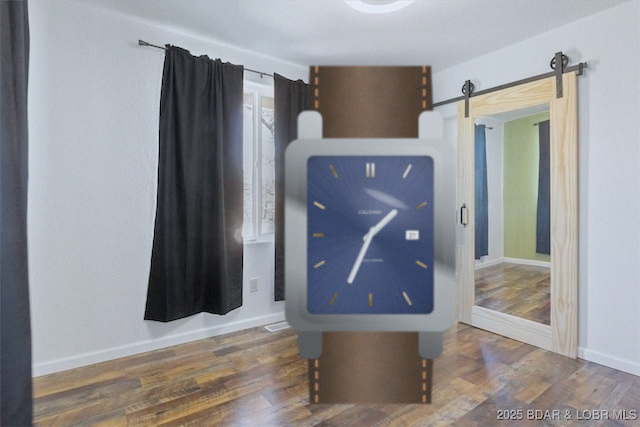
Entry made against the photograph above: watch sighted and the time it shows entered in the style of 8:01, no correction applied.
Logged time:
1:34
